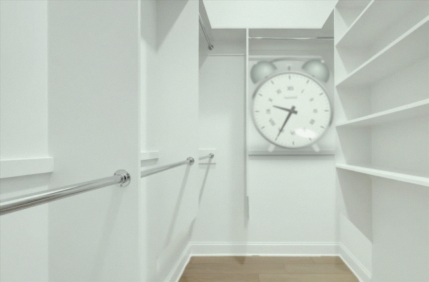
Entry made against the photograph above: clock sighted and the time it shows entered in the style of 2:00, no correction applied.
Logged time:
9:35
